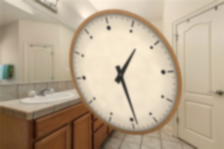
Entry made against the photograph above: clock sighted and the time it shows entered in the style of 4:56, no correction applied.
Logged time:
1:29
